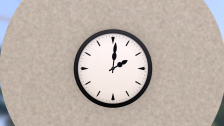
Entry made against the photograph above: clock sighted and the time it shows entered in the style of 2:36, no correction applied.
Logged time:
2:01
